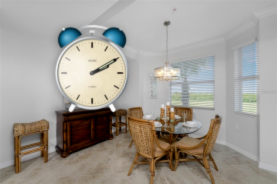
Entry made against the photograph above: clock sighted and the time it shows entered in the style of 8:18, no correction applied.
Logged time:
2:10
